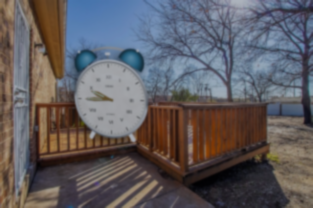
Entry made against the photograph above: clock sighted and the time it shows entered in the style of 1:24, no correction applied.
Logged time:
9:45
